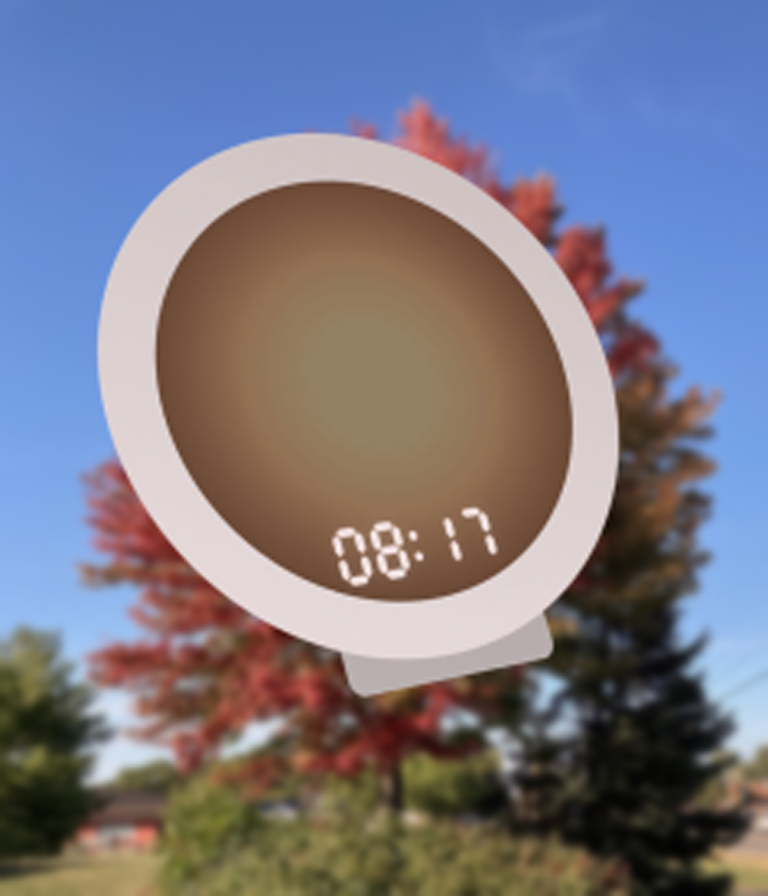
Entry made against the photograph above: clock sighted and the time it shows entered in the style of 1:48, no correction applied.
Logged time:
8:17
